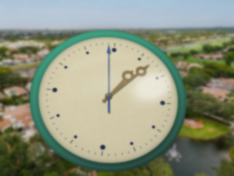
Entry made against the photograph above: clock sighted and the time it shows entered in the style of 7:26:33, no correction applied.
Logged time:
1:06:59
